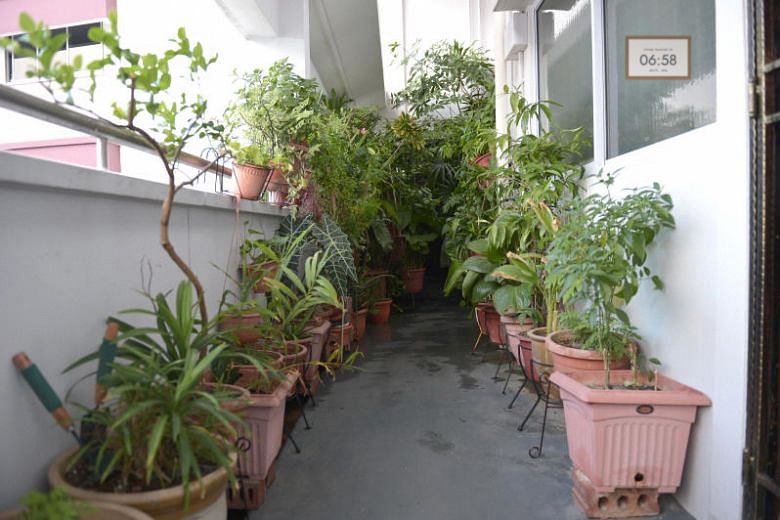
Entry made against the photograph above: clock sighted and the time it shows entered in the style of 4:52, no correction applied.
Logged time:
6:58
